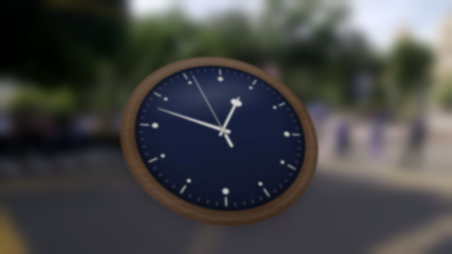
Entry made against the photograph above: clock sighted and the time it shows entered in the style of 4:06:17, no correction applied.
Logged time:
12:47:56
